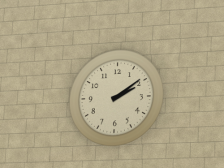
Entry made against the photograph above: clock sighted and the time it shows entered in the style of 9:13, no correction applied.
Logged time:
2:09
